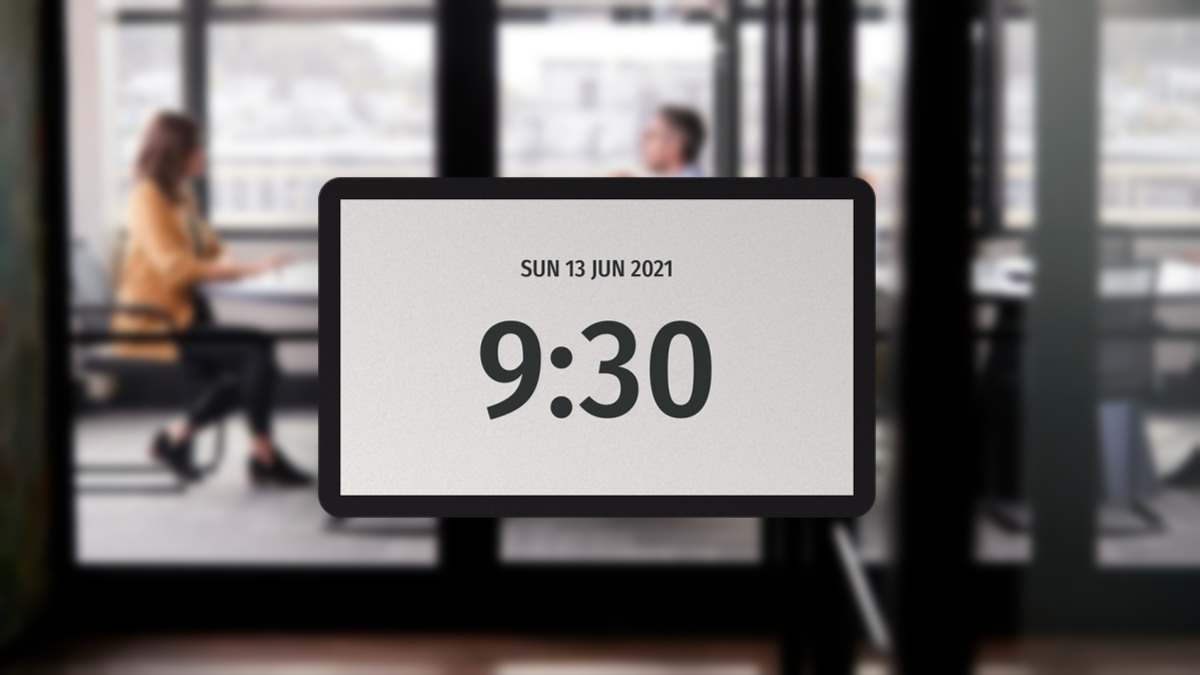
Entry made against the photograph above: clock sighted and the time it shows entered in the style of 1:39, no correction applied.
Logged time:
9:30
